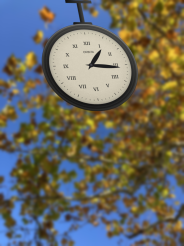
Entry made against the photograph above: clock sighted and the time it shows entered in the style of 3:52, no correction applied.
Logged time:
1:16
